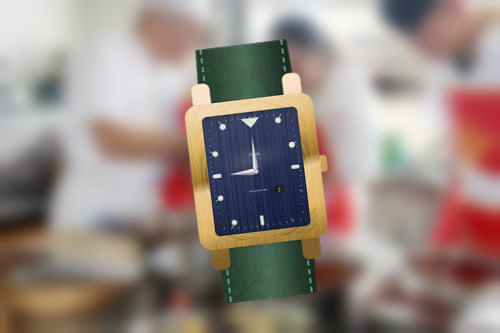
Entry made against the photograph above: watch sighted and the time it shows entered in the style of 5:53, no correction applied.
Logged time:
9:00
